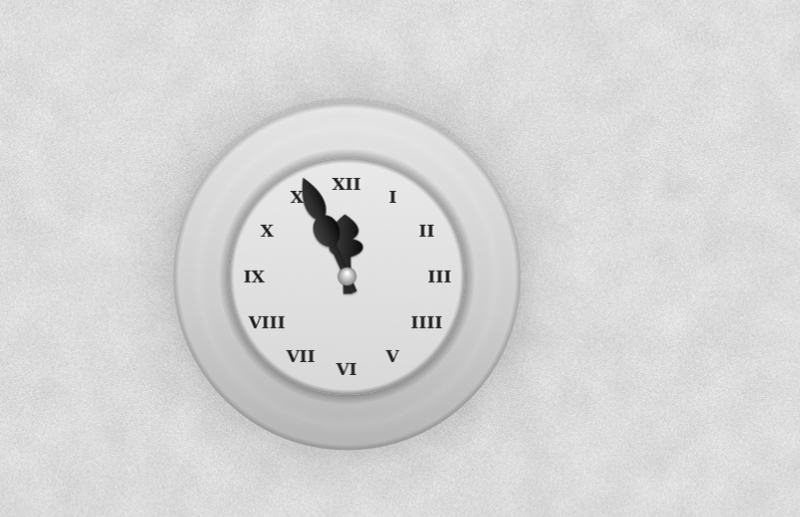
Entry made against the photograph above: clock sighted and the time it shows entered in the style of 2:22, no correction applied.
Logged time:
11:56
